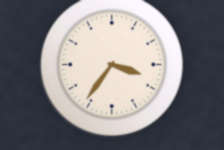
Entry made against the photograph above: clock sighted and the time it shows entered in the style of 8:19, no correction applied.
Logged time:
3:36
